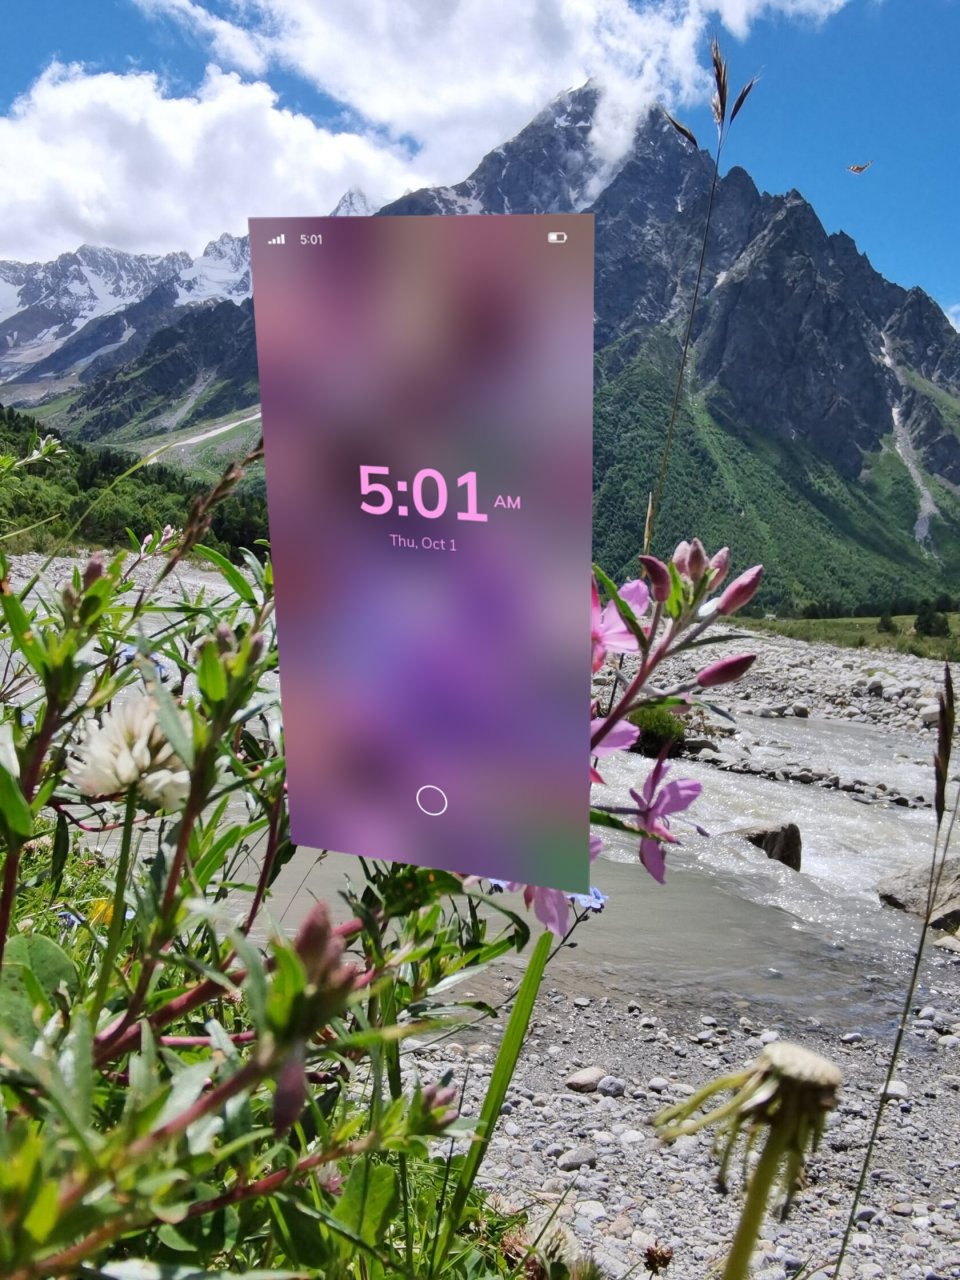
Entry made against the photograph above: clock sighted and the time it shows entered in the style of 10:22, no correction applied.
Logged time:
5:01
